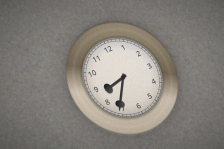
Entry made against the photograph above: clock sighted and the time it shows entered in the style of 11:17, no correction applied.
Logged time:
8:36
